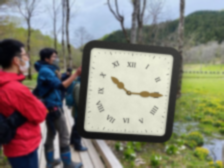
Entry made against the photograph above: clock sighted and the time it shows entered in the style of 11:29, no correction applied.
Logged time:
10:15
